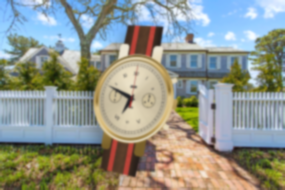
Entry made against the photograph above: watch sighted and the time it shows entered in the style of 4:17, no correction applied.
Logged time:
6:48
